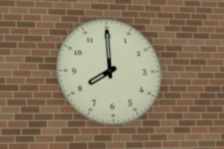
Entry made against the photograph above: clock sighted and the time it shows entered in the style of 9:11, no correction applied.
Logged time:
8:00
